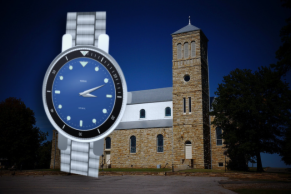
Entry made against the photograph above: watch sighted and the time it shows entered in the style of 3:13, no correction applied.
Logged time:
3:11
